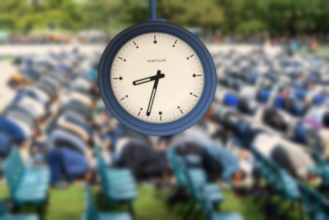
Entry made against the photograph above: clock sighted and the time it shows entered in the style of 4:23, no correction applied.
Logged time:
8:33
